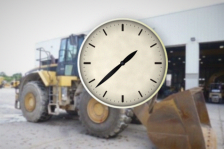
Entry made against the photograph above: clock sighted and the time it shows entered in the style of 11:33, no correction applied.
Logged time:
1:38
